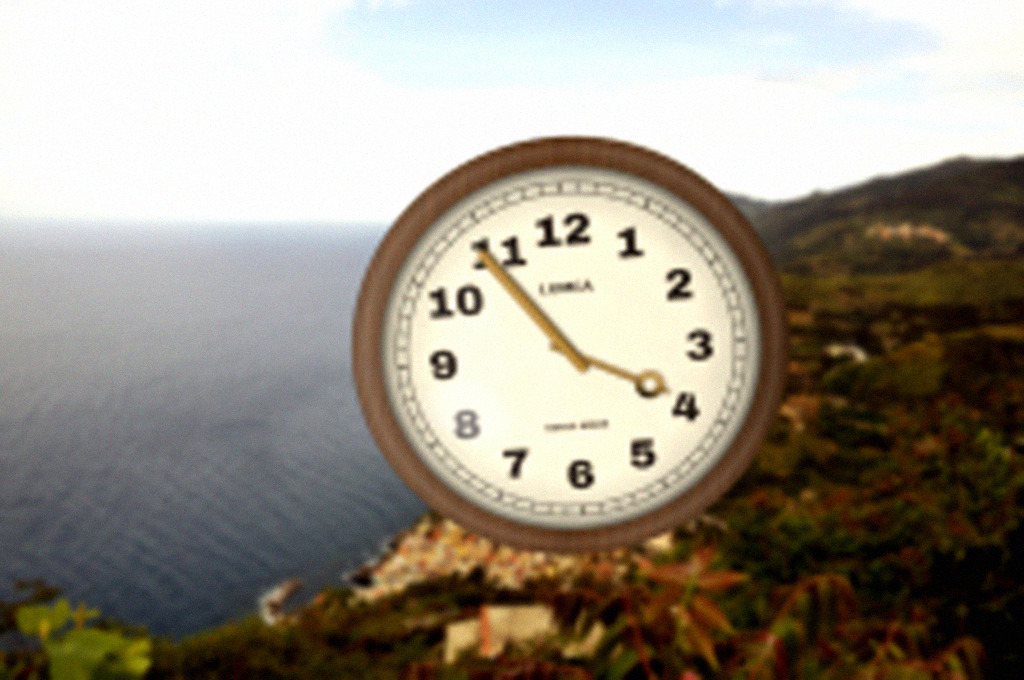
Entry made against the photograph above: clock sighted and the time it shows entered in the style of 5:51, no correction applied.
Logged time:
3:54
